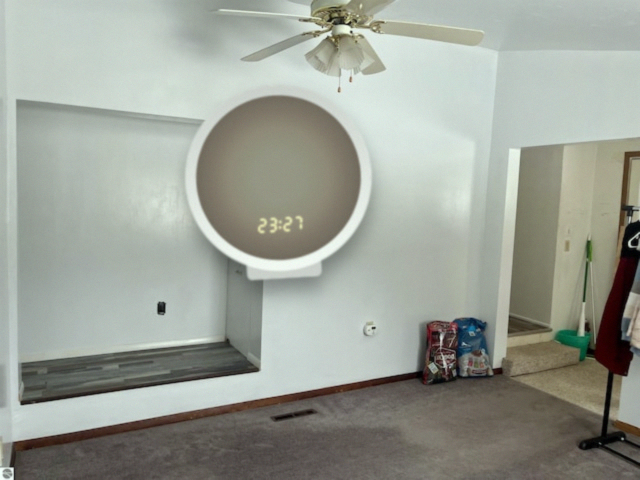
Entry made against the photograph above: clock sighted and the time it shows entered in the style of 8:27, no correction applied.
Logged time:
23:27
